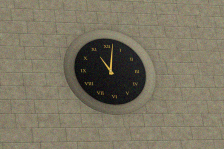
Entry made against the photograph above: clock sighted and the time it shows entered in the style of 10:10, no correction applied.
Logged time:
11:02
